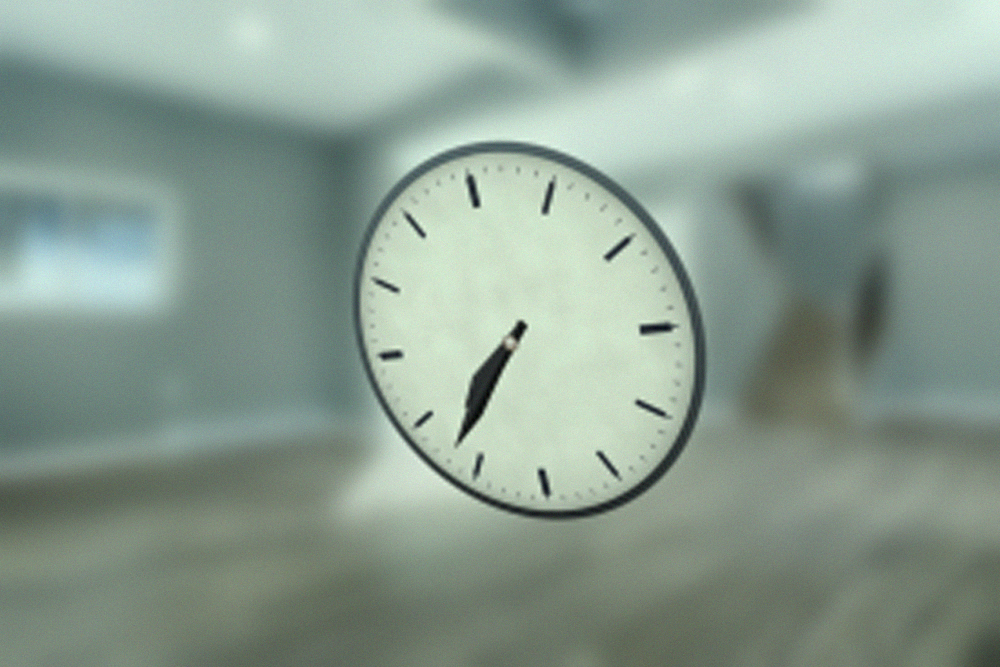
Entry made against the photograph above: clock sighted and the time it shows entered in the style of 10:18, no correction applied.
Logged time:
7:37
